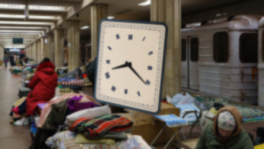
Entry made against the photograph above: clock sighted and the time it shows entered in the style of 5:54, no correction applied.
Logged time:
8:21
